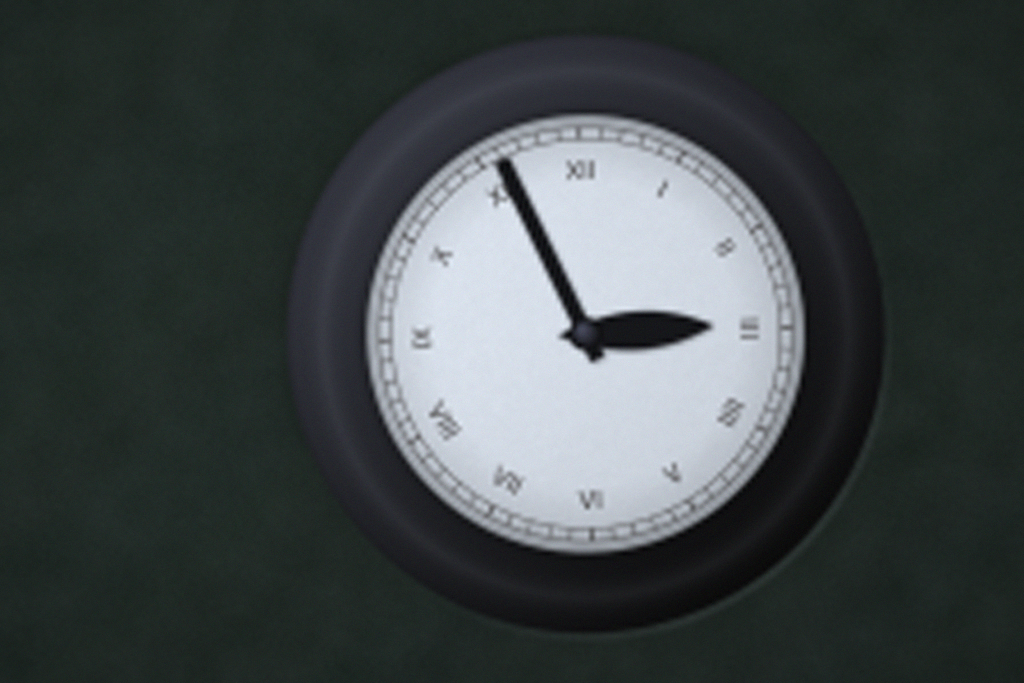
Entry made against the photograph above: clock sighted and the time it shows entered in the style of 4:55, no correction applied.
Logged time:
2:56
